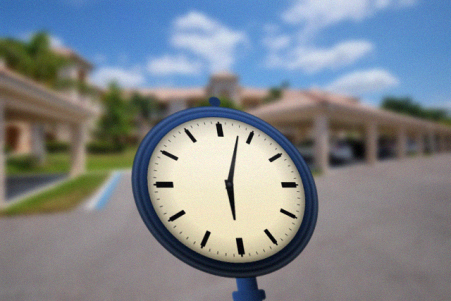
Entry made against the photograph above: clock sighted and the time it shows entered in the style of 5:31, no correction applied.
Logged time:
6:03
